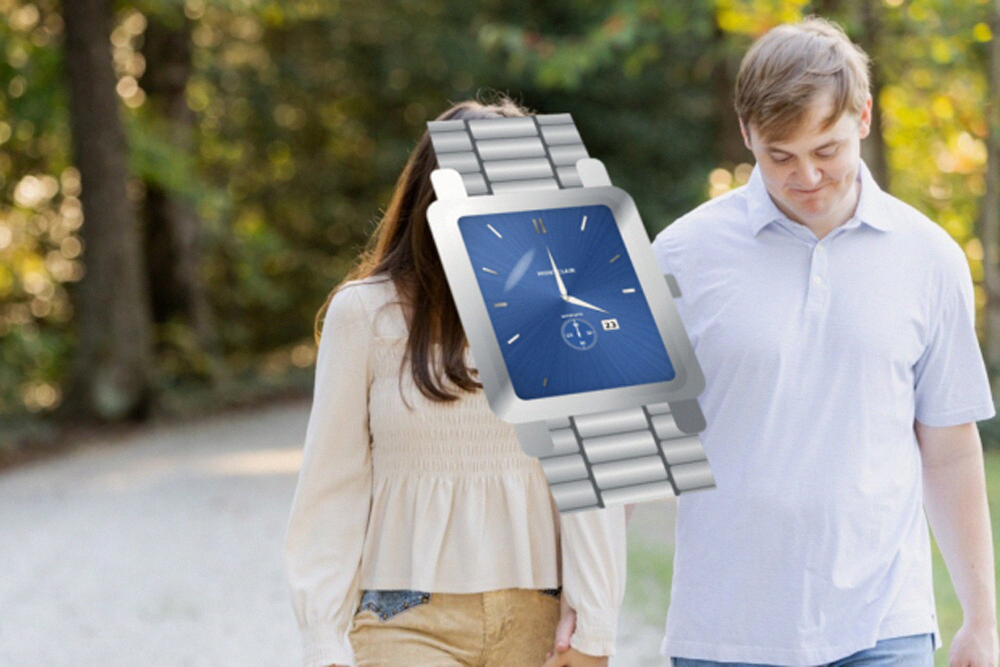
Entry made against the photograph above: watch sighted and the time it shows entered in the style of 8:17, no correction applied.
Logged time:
4:00
